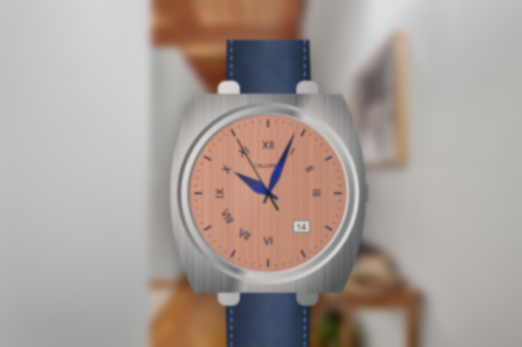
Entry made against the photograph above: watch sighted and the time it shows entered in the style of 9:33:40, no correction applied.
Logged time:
10:03:55
